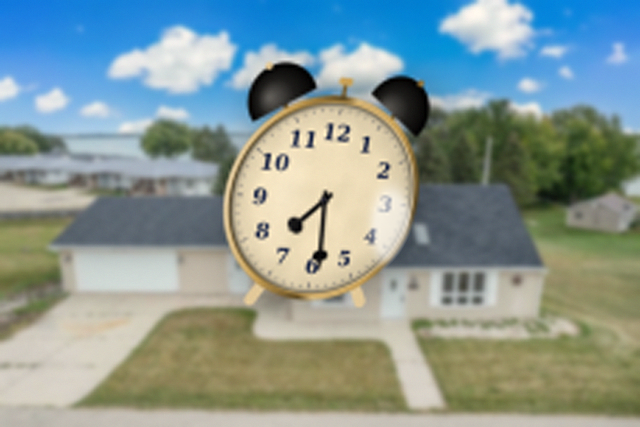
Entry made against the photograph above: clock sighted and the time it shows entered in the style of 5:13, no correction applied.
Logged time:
7:29
